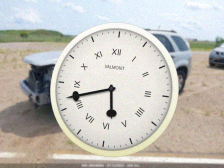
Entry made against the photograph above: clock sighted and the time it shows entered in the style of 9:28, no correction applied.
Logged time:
5:42
